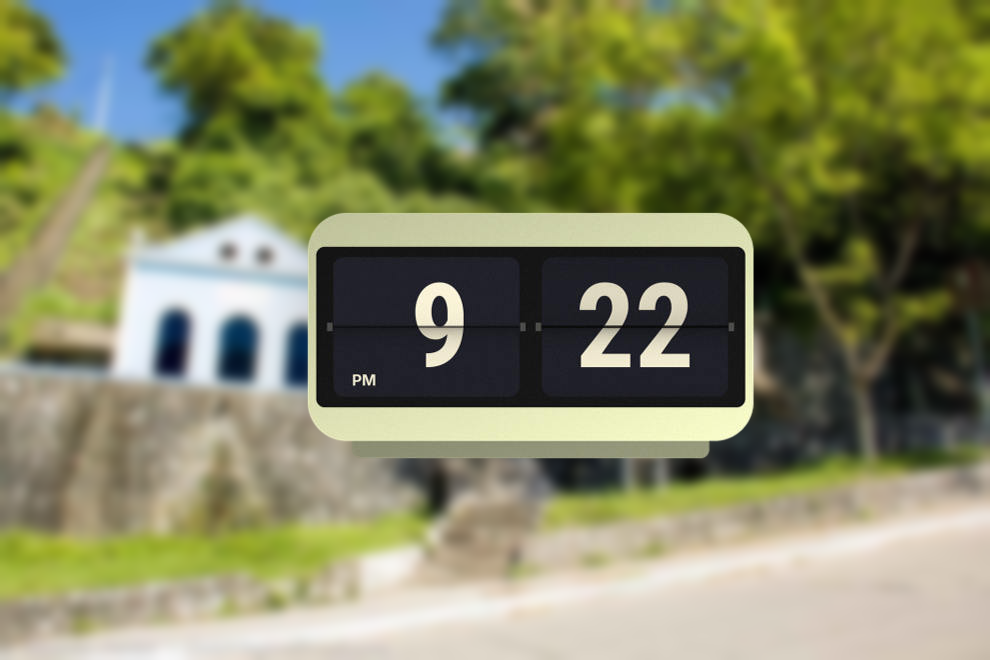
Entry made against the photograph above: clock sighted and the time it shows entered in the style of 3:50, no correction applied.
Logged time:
9:22
